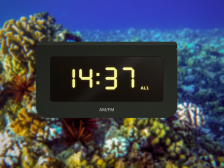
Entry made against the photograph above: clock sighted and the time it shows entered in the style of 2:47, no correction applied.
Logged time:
14:37
